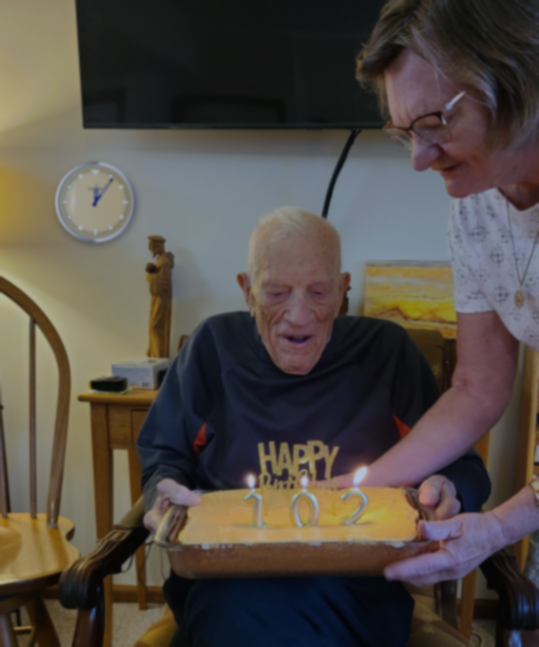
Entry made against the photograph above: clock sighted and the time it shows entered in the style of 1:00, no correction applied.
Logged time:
12:06
